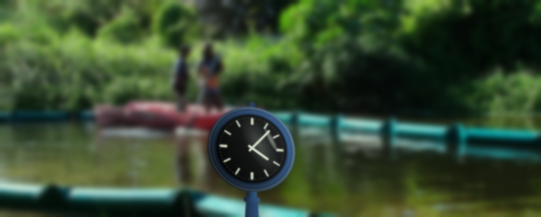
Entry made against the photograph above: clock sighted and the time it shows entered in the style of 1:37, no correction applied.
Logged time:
4:07
